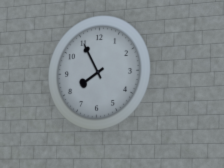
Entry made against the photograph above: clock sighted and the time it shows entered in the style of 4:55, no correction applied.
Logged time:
7:55
